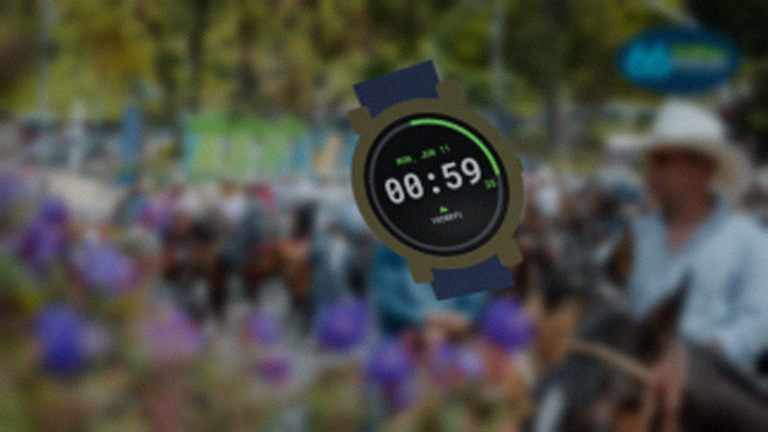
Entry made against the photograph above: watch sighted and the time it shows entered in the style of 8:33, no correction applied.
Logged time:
0:59
